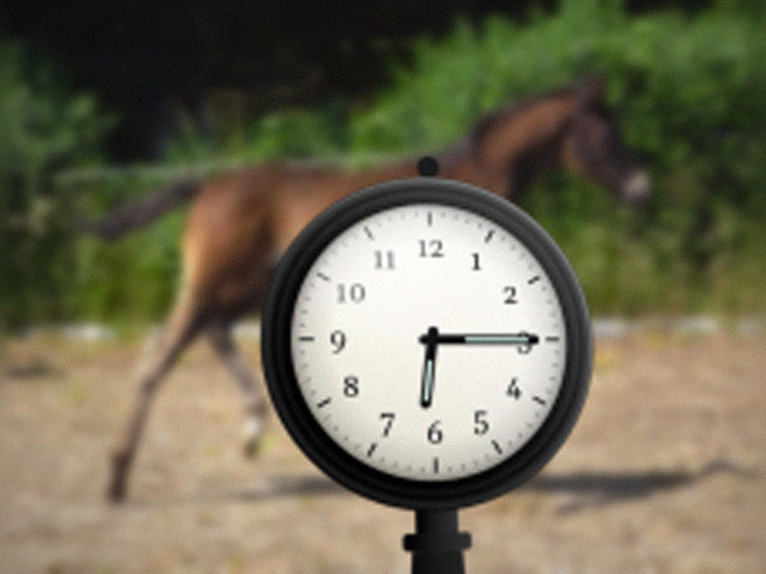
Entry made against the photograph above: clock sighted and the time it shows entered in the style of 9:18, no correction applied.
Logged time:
6:15
